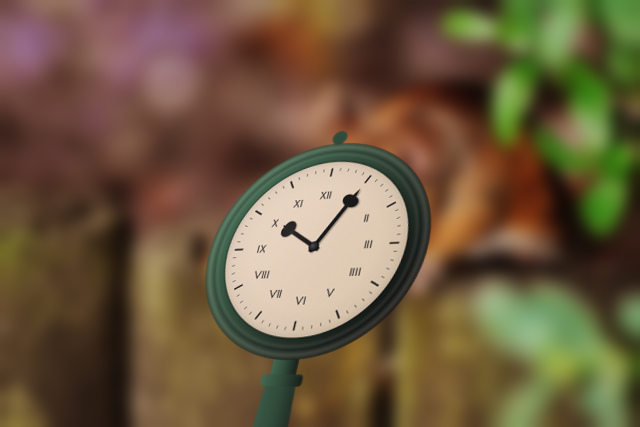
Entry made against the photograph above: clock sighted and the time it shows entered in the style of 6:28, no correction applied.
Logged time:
10:05
